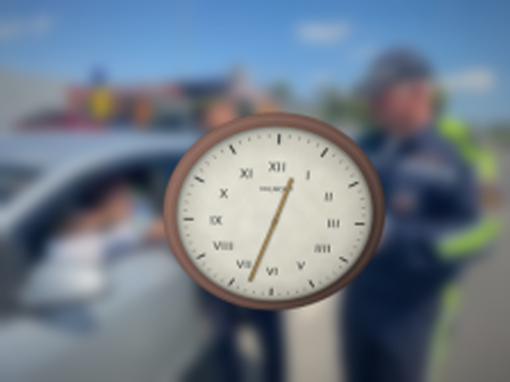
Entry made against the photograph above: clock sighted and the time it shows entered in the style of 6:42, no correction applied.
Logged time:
12:33
